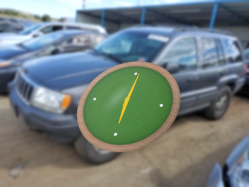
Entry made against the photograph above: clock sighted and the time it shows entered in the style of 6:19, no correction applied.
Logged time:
6:01
